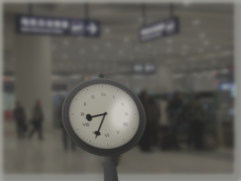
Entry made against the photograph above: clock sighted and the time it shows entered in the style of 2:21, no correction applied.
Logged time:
8:34
